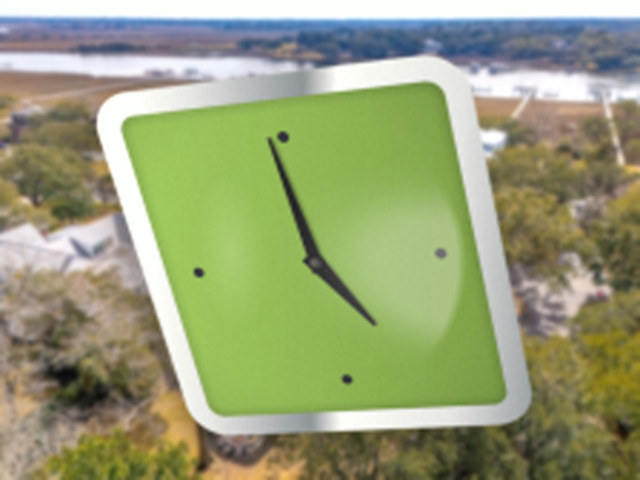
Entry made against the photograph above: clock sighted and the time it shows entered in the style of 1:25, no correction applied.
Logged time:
4:59
